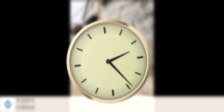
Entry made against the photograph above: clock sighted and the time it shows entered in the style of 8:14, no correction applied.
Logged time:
2:24
